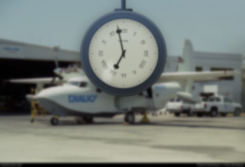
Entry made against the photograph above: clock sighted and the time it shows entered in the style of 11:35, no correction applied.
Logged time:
6:58
